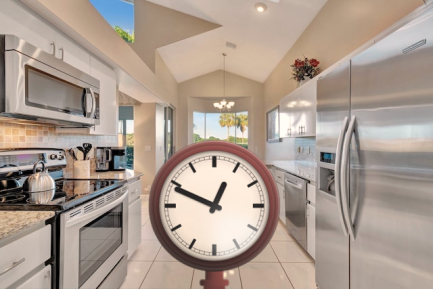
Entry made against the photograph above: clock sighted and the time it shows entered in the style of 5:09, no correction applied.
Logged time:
12:49
